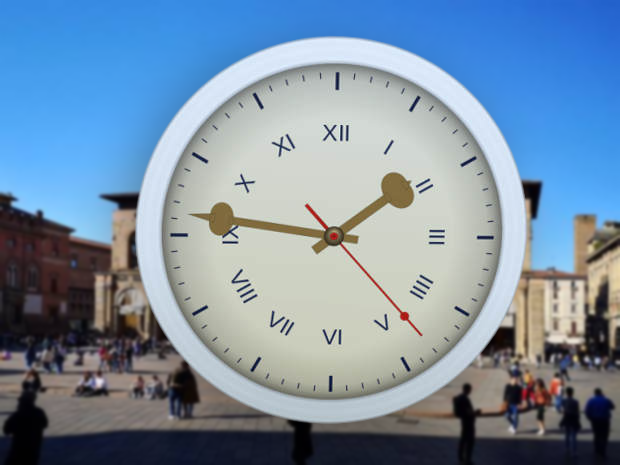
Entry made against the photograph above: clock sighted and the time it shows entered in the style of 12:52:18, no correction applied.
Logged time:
1:46:23
